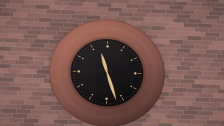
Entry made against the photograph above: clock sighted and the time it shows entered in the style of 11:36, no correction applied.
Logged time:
11:27
